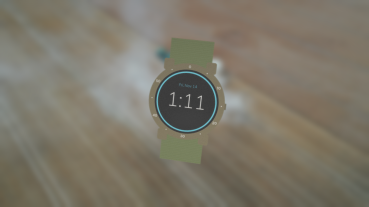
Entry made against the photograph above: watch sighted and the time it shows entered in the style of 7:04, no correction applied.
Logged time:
1:11
